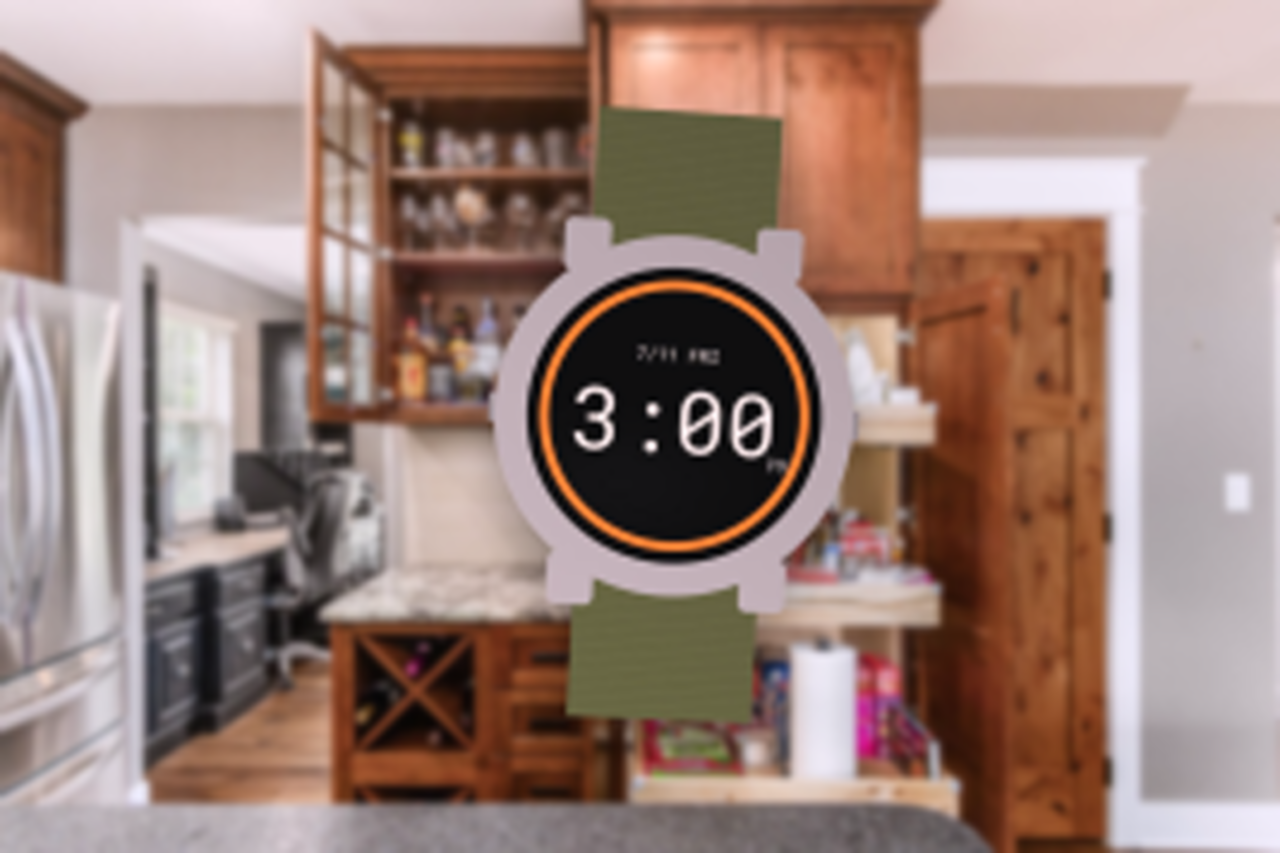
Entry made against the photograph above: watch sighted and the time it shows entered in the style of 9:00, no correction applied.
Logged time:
3:00
